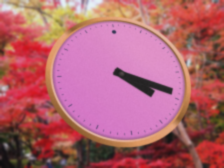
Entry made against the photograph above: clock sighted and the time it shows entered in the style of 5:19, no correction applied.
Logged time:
4:19
